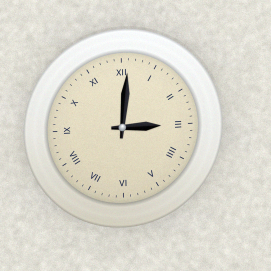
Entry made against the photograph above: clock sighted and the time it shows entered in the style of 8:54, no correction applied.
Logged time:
3:01
